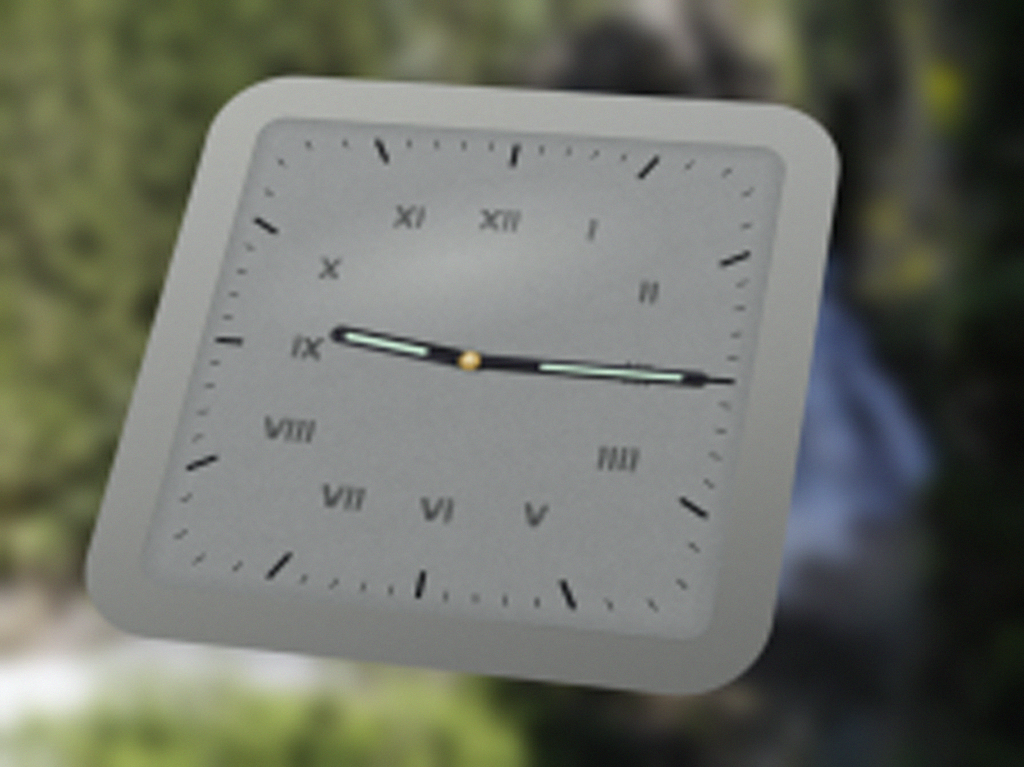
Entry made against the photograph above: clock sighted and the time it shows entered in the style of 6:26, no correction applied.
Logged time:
9:15
